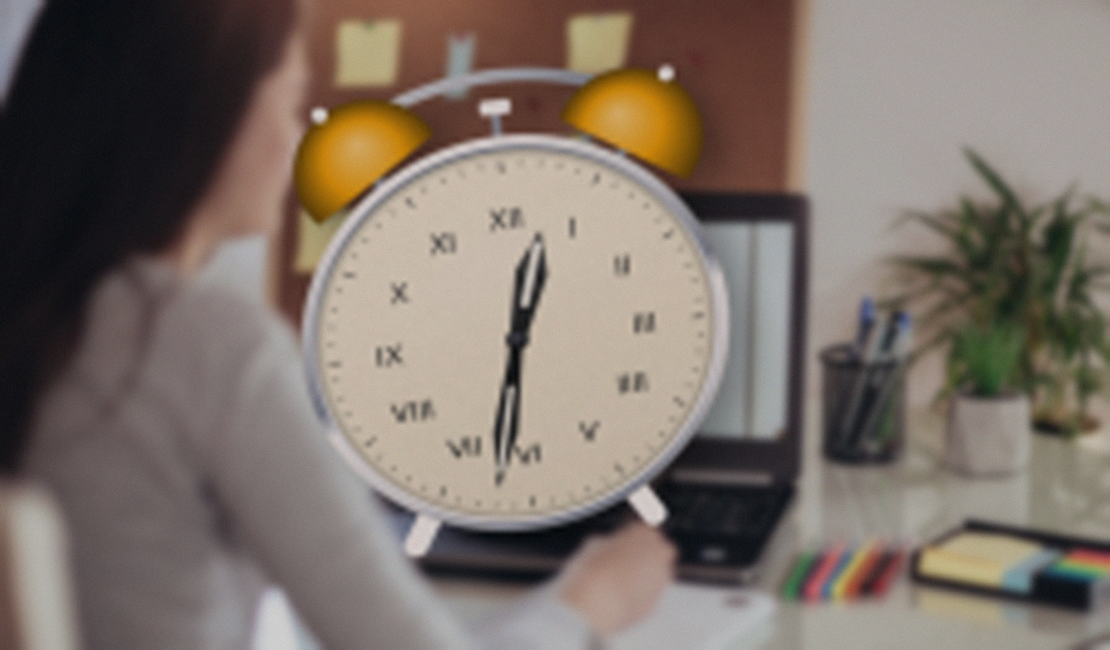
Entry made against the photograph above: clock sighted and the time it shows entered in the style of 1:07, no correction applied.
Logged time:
12:32
